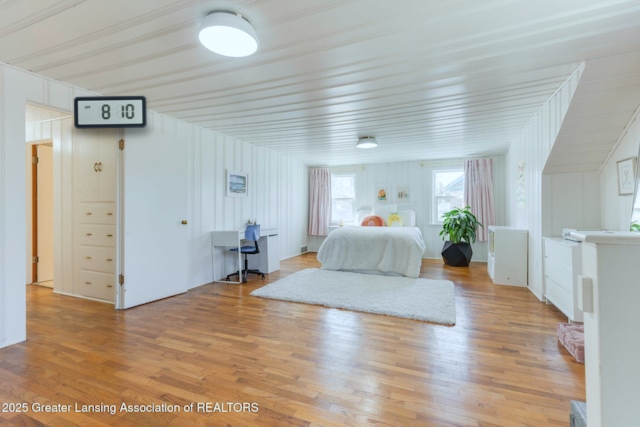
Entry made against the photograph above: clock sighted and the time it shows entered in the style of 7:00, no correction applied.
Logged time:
8:10
